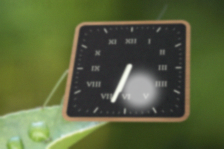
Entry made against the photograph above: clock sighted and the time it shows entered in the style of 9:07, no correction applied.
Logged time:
6:33
